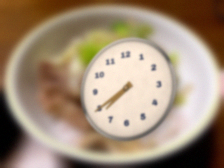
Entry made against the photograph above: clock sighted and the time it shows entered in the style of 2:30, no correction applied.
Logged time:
7:40
